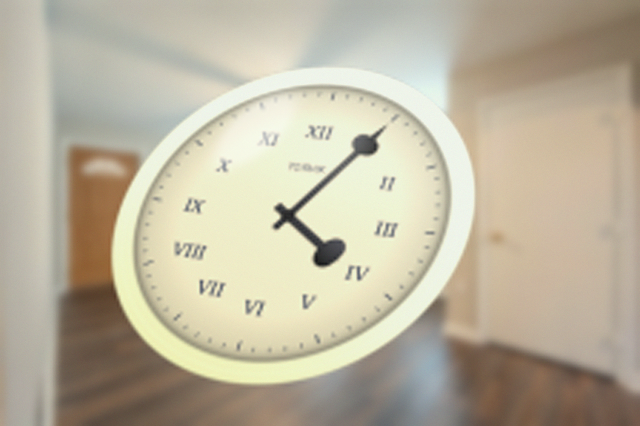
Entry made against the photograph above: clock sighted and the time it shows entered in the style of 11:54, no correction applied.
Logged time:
4:05
